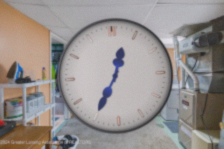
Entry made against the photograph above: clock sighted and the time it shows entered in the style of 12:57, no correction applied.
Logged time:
12:35
